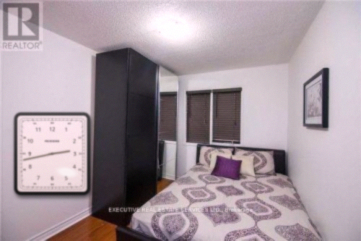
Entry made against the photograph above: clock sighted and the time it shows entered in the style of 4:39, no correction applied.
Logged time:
2:43
